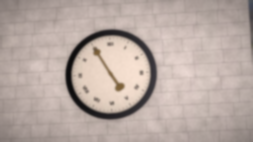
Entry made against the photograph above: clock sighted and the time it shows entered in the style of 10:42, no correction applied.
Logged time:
4:55
